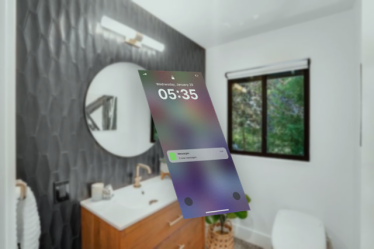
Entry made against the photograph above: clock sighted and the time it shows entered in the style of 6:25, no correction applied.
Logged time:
5:35
